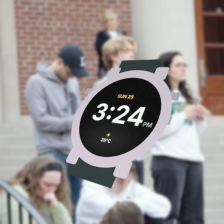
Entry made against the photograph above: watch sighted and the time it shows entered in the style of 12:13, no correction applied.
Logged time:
3:24
